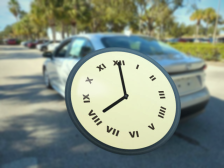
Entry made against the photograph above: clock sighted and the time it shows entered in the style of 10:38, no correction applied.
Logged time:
8:00
